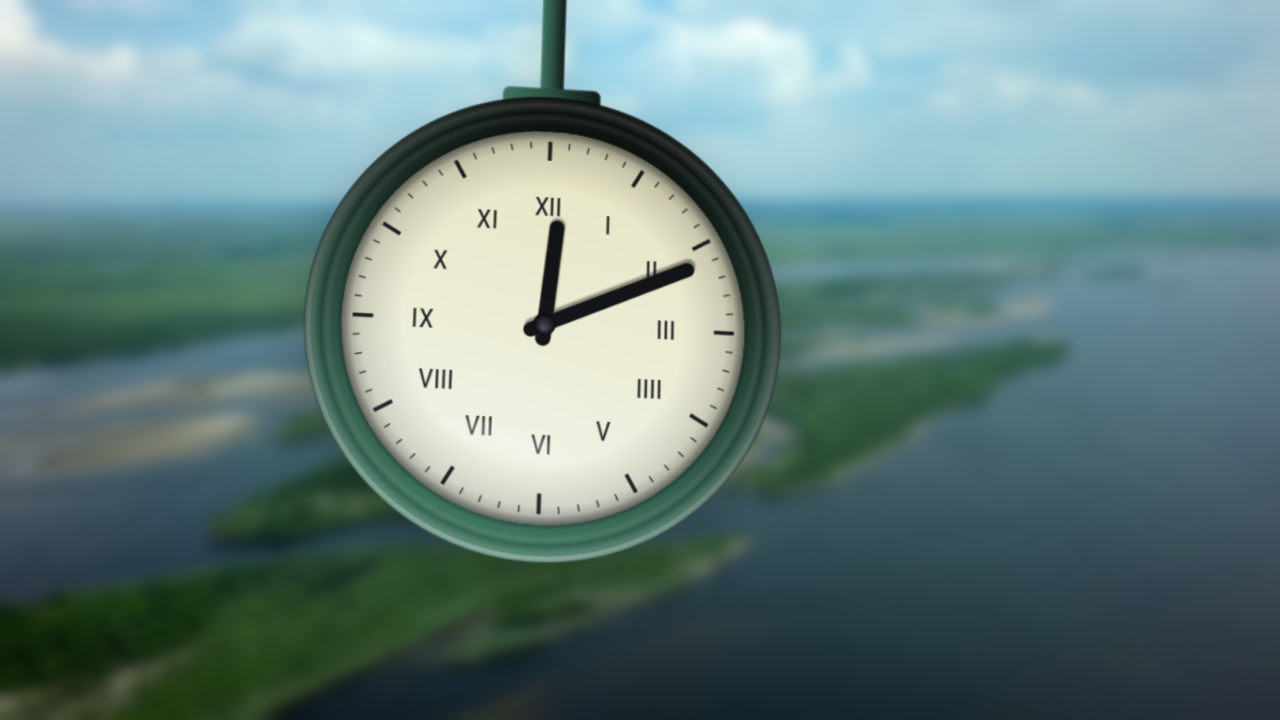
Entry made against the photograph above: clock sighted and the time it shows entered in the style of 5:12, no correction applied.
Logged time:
12:11
